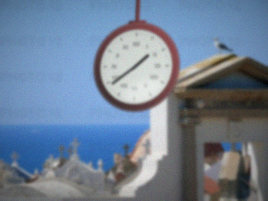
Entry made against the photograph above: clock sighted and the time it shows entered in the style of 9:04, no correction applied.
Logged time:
1:39
